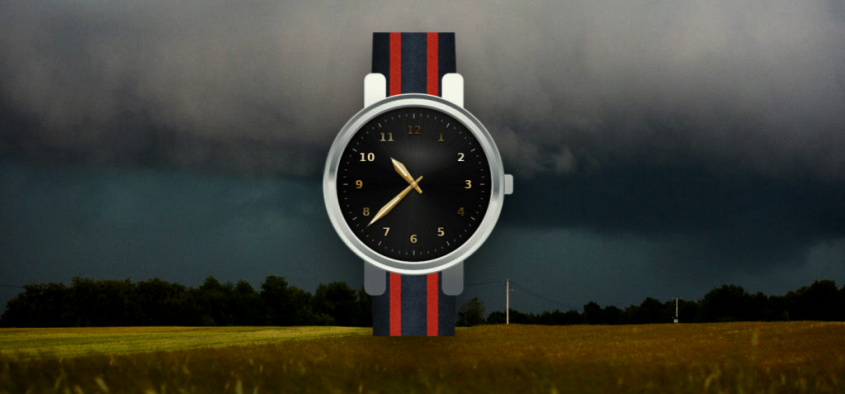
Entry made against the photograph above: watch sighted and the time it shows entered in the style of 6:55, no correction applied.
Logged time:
10:38
